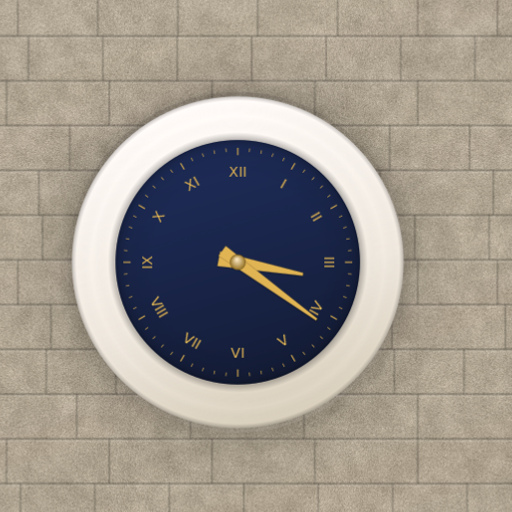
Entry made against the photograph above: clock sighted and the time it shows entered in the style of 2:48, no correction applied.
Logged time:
3:21
